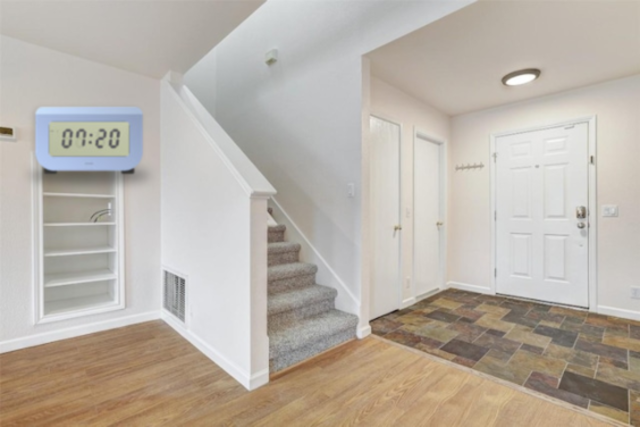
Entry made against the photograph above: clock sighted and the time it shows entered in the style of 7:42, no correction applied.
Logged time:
7:20
